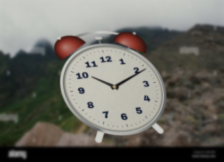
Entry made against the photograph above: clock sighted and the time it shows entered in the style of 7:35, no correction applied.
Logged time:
10:11
